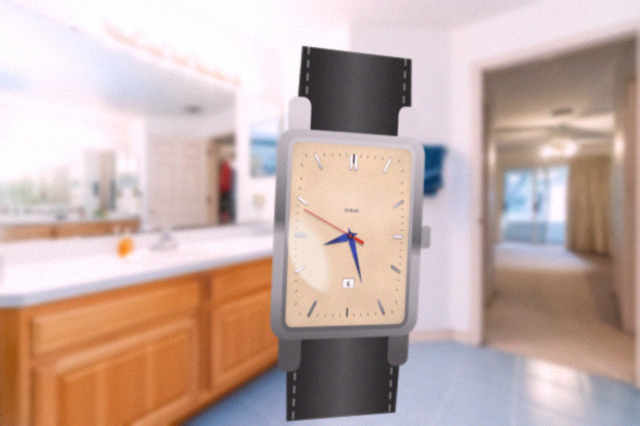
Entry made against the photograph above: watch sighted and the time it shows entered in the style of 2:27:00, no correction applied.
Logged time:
8:26:49
